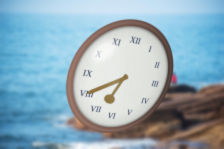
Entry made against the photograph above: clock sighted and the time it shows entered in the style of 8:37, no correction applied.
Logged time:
6:40
